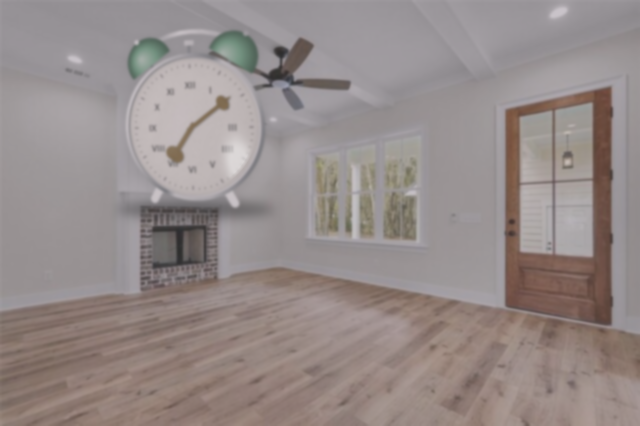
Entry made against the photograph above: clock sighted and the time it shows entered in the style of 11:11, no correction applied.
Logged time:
7:09
